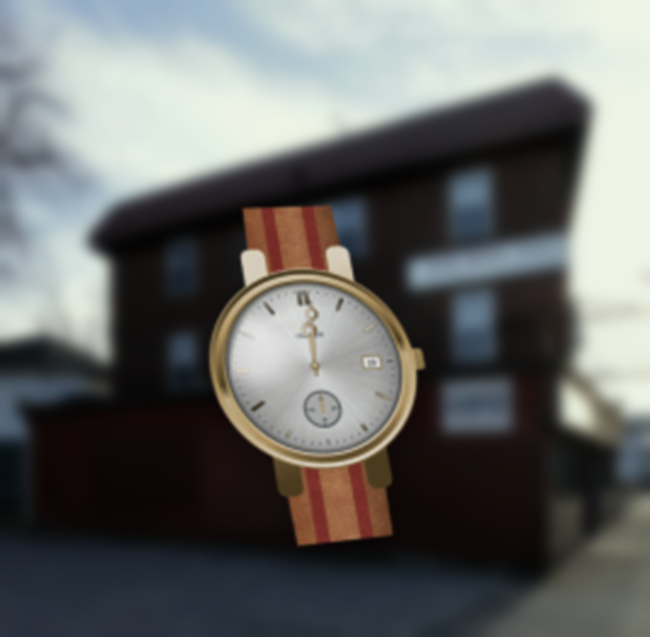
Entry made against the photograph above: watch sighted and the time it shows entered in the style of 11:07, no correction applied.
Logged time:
12:01
